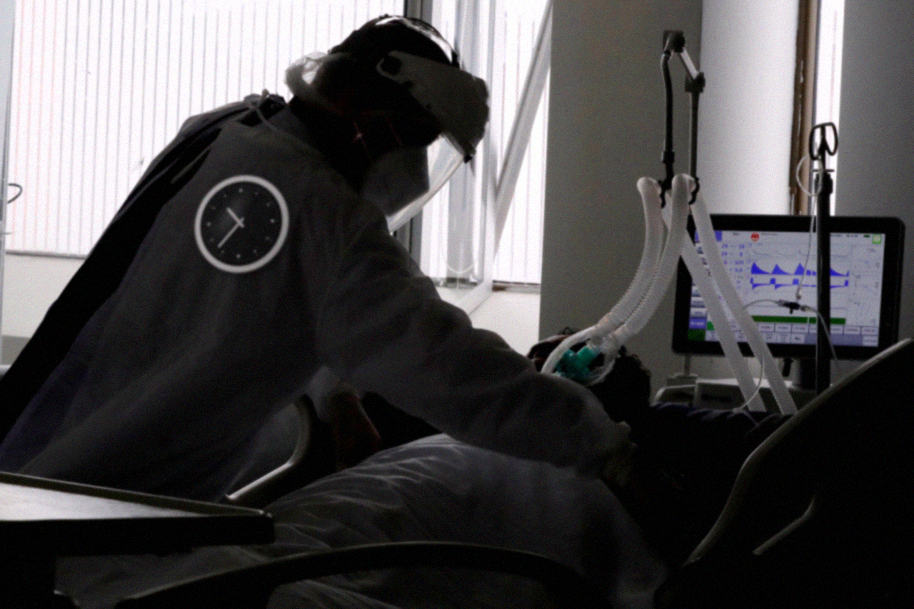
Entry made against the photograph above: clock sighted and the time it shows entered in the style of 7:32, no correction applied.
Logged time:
10:37
